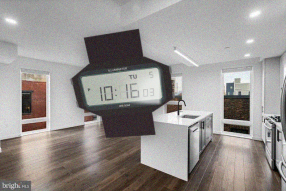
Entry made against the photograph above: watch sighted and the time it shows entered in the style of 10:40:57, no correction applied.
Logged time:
10:16:03
